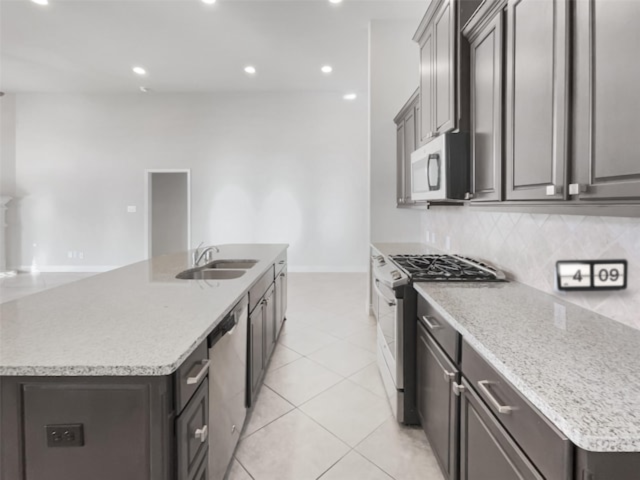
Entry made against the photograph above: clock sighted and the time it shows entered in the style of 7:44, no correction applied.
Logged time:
4:09
